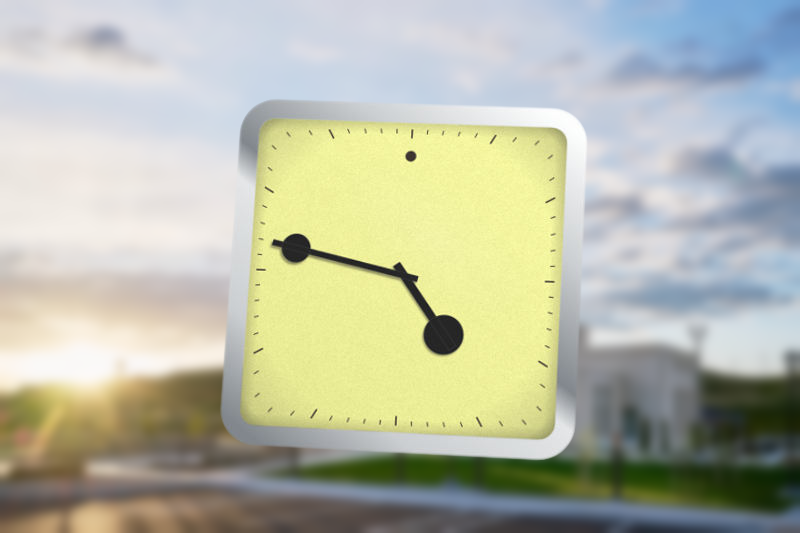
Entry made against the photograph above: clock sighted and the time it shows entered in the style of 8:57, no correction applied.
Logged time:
4:47
